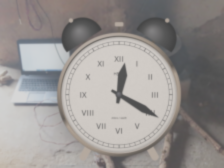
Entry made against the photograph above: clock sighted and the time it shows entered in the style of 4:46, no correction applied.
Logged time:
12:20
